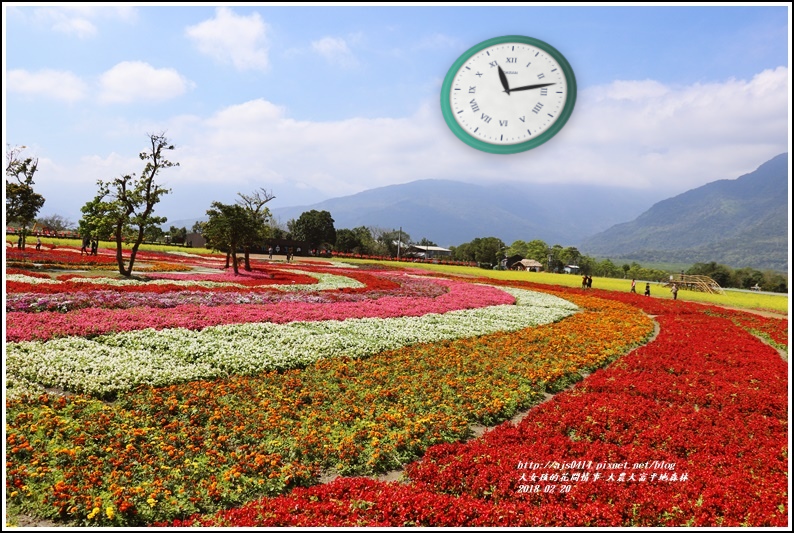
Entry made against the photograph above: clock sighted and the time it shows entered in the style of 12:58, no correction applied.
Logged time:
11:13
